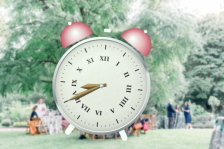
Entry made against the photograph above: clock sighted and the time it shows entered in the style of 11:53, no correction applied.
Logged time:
8:40
